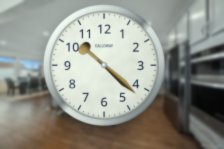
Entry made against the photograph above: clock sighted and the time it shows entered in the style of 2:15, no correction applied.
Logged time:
10:22
